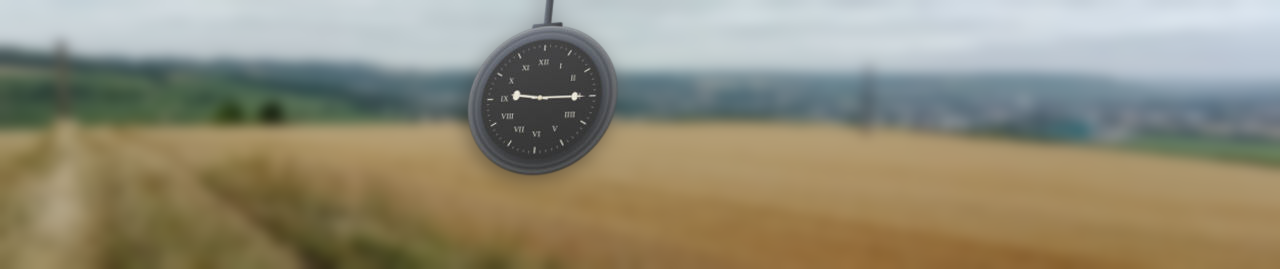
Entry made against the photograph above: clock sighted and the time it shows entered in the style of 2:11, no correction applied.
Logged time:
9:15
